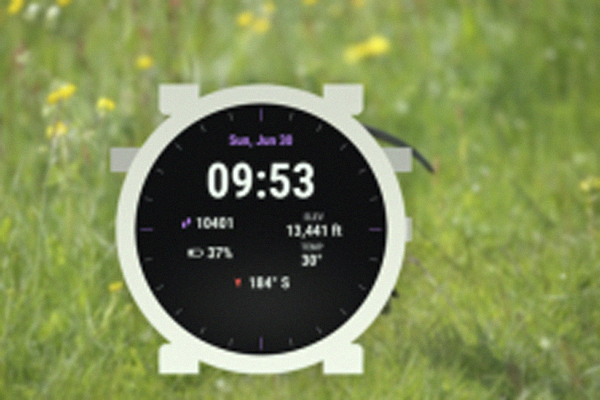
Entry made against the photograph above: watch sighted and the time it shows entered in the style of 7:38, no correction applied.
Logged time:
9:53
